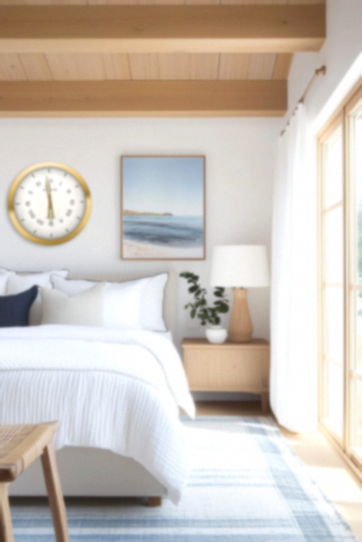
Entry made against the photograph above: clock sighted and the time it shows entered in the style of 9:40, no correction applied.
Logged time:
5:59
